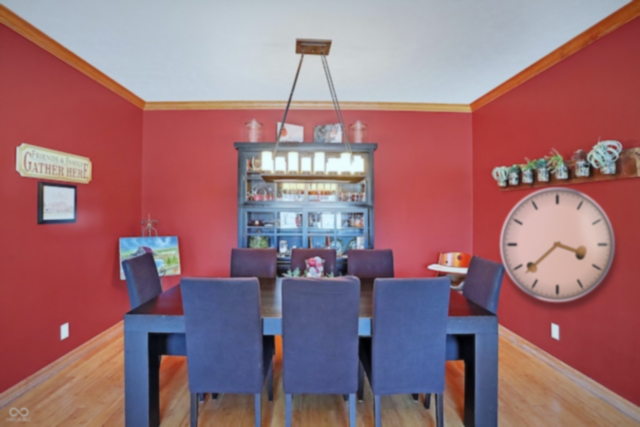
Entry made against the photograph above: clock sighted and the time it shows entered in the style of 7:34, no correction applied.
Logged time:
3:38
